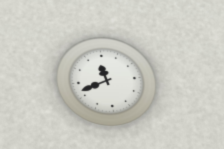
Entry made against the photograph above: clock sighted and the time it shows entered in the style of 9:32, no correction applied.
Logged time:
11:42
